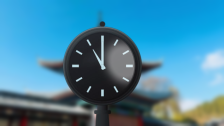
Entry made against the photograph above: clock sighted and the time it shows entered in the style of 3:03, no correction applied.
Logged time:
11:00
